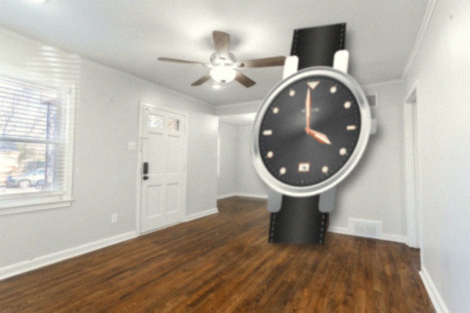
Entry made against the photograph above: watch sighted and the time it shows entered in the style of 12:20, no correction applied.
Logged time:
3:59
